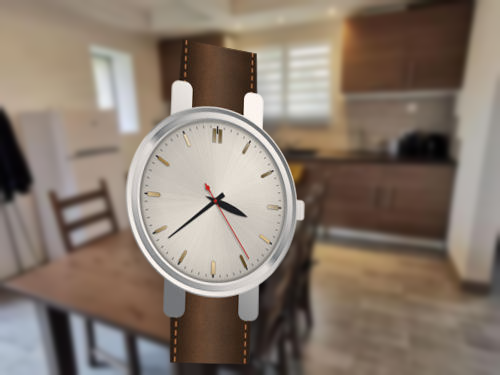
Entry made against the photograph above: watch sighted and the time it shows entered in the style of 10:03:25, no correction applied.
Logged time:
3:38:24
